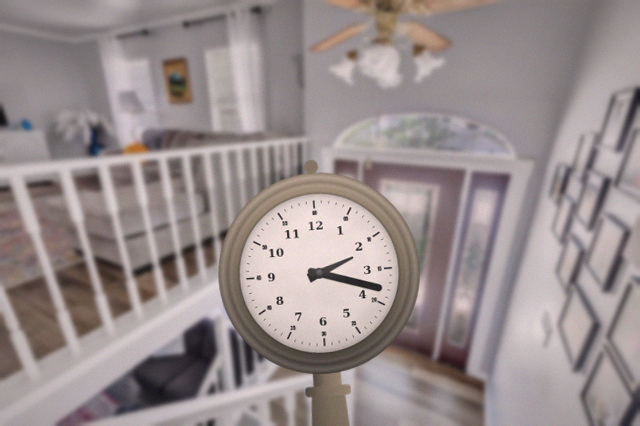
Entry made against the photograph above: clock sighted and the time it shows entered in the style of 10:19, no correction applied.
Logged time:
2:18
